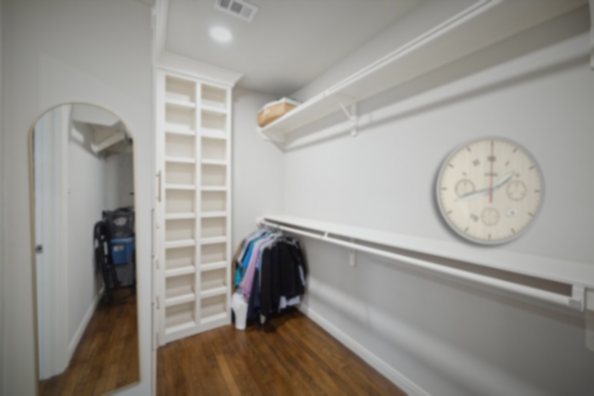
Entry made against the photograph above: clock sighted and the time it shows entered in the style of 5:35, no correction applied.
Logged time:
1:42
